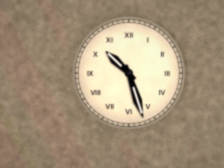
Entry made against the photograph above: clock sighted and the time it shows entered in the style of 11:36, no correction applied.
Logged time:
10:27
